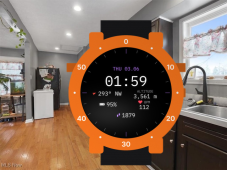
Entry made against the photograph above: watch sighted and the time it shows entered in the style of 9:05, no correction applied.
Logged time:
1:59
